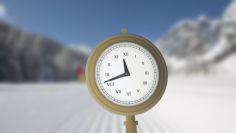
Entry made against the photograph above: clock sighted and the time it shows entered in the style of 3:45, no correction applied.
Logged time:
11:42
